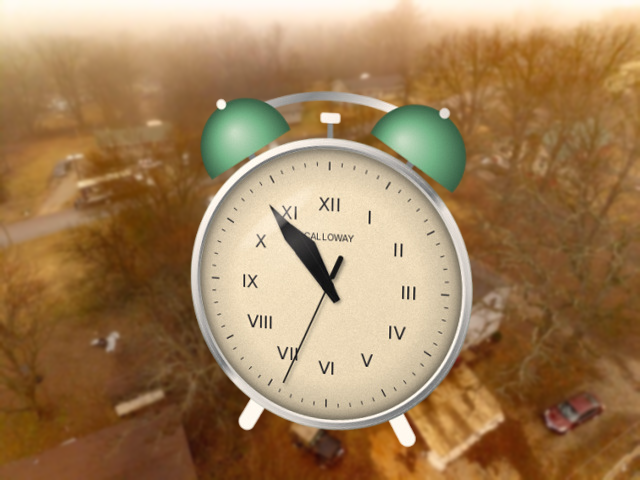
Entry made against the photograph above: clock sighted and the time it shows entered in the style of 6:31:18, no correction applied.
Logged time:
10:53:34
